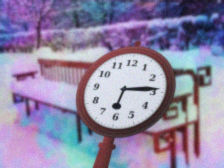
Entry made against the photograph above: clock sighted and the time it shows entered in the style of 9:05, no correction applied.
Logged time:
6:14
